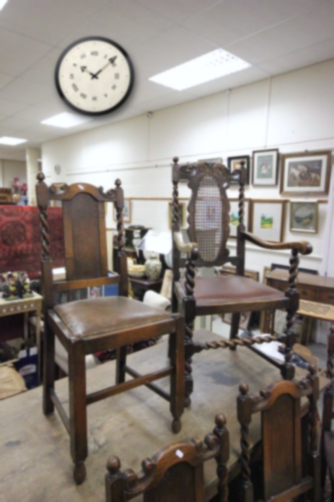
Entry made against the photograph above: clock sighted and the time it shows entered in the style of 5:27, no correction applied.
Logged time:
10:08
